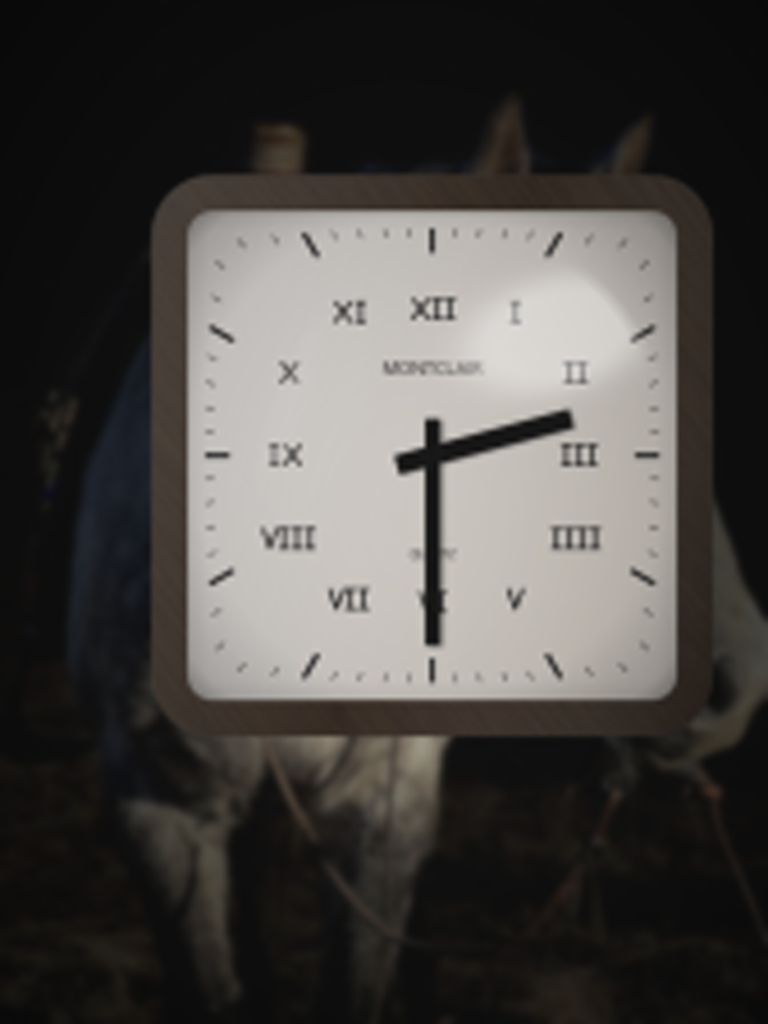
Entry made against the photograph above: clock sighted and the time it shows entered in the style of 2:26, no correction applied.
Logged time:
2:30
